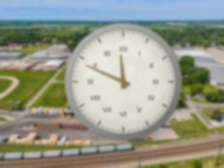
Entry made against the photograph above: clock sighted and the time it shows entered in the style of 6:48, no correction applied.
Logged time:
11:49
